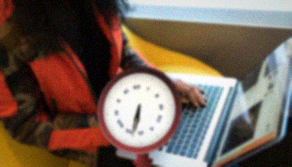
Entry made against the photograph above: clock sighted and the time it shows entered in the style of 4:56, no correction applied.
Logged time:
6:33
